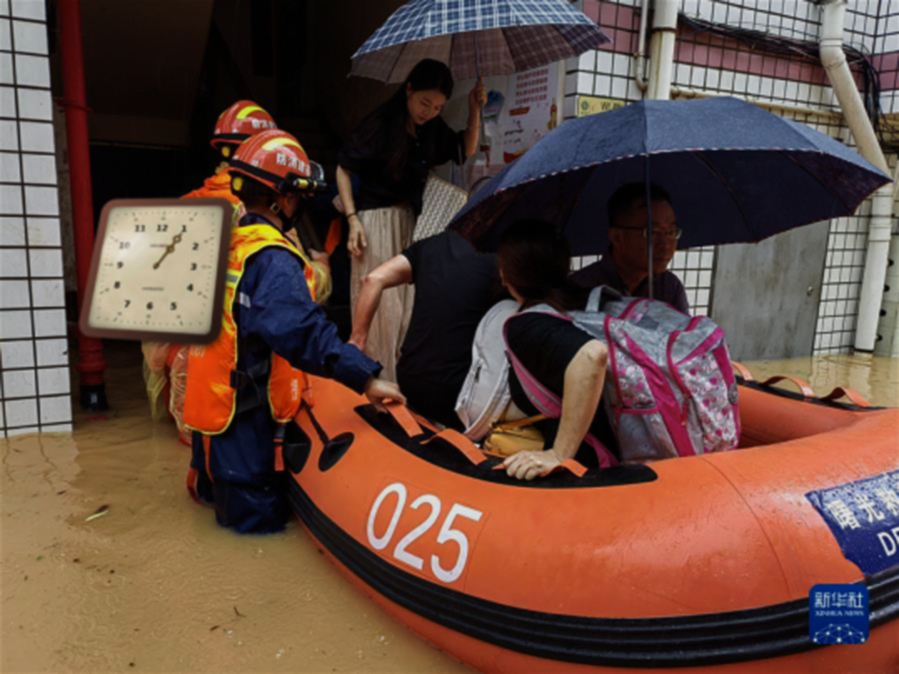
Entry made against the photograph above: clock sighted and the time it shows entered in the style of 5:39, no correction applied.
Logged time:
1:05
